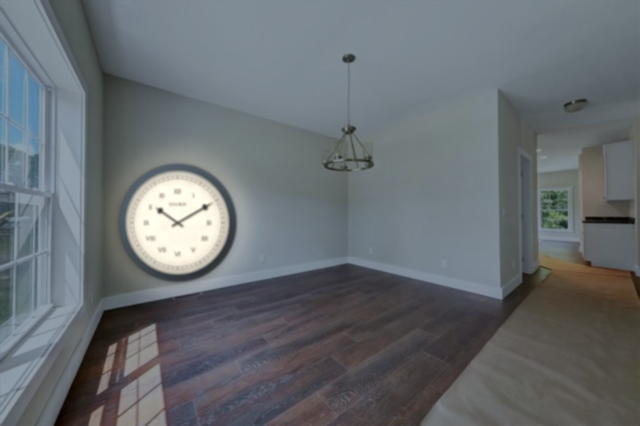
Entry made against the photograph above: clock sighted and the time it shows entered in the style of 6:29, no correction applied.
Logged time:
10:10
